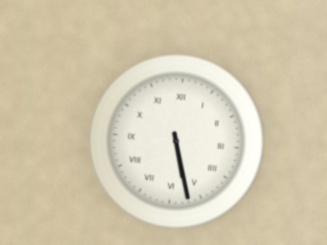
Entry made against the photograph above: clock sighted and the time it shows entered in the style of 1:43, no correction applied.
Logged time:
5:27
